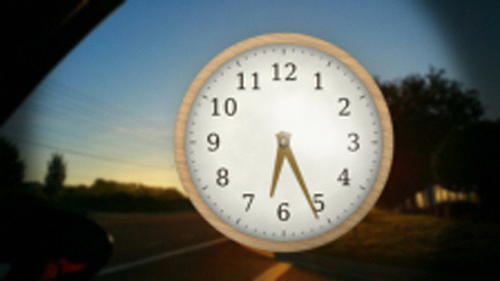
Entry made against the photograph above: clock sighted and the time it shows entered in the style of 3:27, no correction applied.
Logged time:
6:26
